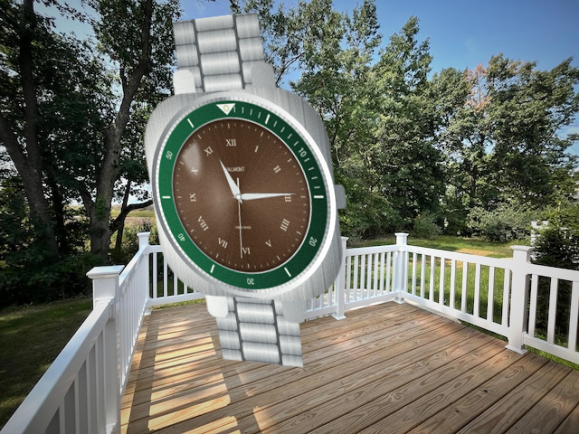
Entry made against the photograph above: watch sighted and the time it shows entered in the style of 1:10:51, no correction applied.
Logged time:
11:14:31
